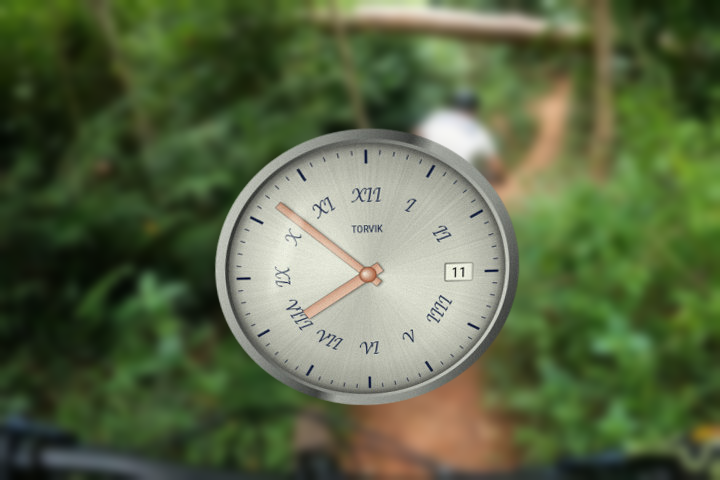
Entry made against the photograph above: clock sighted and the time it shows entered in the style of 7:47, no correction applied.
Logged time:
7:52
